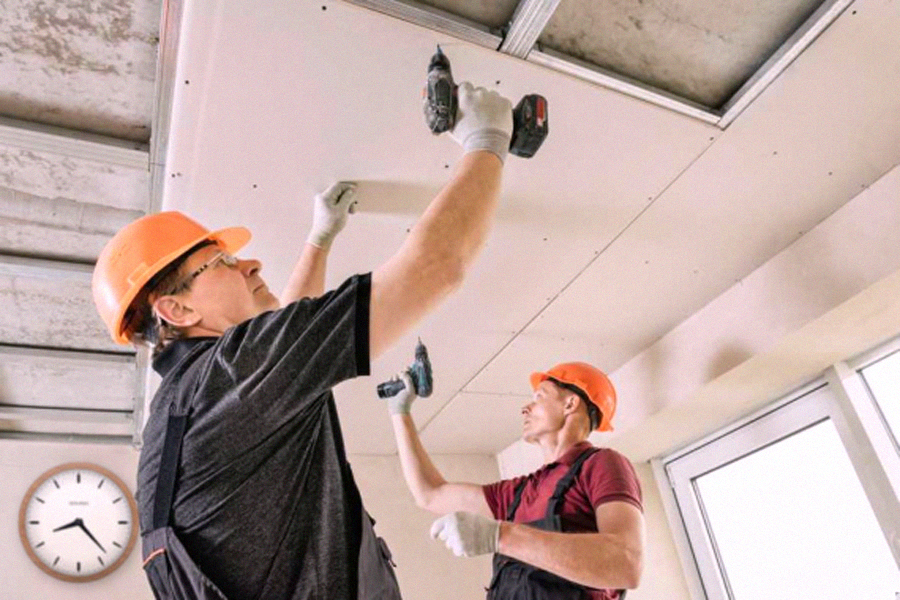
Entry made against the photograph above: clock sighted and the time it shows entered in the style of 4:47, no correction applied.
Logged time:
8:23
